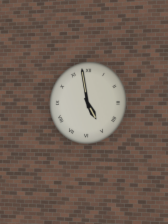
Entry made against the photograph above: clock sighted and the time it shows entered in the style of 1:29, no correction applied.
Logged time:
4:58
